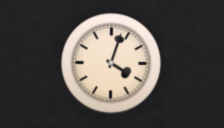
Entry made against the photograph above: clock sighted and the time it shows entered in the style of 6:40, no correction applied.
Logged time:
4:03
